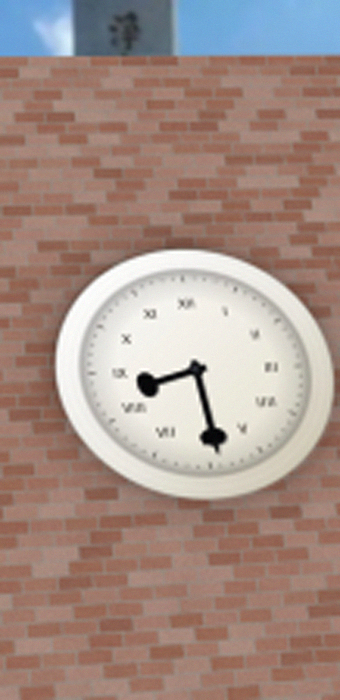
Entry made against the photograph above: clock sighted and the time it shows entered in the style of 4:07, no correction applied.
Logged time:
8:29
